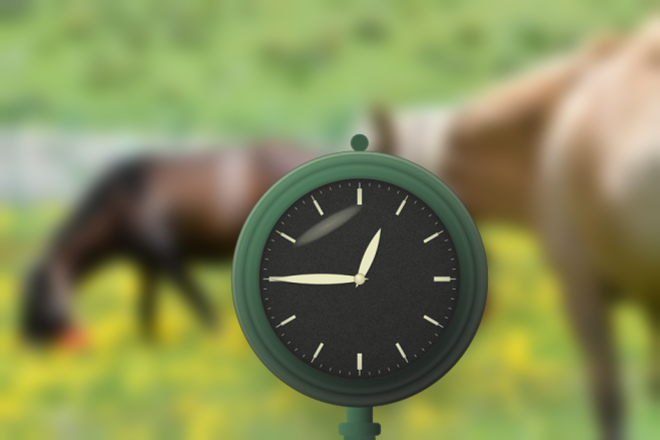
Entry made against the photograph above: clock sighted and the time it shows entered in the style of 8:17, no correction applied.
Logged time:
12:45
